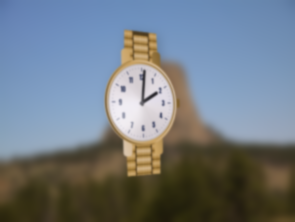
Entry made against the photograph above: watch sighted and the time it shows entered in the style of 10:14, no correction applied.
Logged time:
2:01
